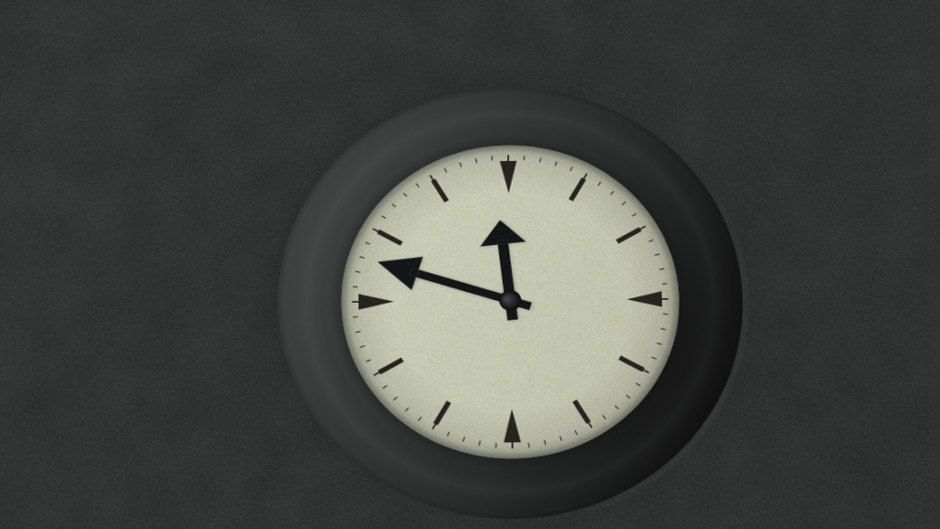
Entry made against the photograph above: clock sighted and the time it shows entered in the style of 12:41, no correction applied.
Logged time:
11:48
